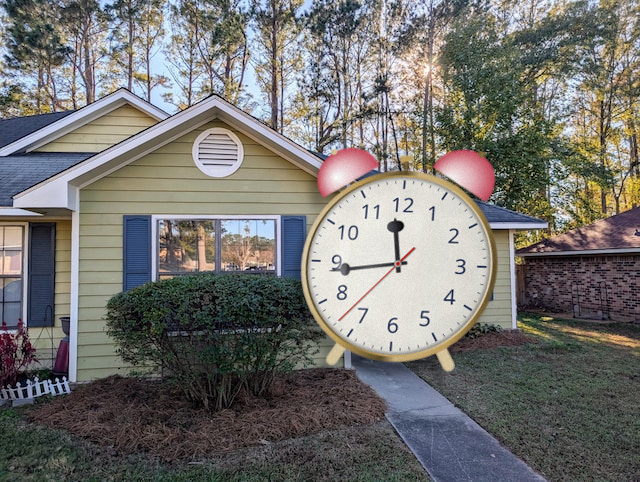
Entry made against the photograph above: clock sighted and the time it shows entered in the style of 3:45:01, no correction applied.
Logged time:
11:43:37
